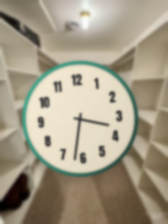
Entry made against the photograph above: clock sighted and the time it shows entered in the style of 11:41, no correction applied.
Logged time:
3:32
